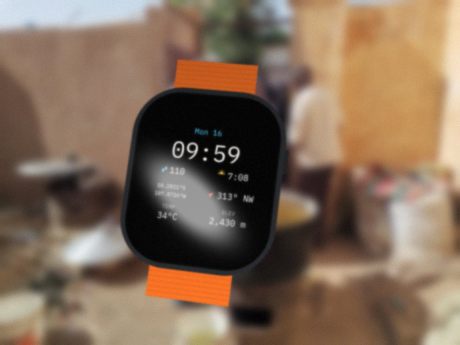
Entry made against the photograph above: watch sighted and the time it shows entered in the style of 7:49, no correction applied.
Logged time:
9:59
